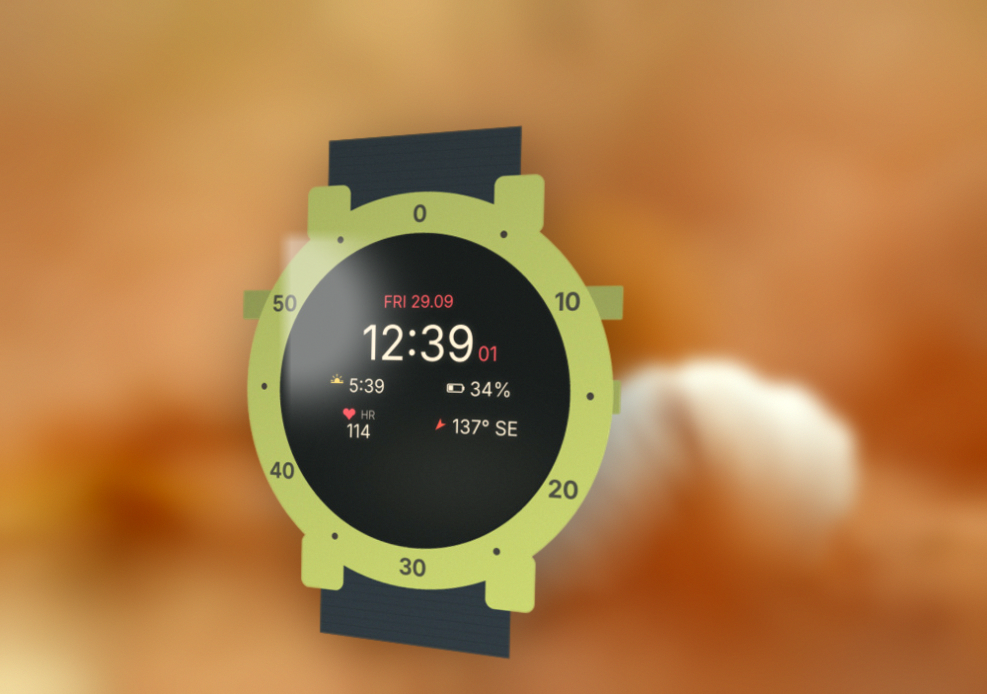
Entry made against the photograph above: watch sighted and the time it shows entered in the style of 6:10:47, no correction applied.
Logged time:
12:39:01
